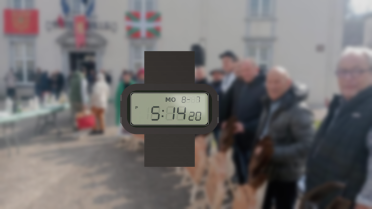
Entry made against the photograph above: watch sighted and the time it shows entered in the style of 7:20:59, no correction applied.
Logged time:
5:14:20
